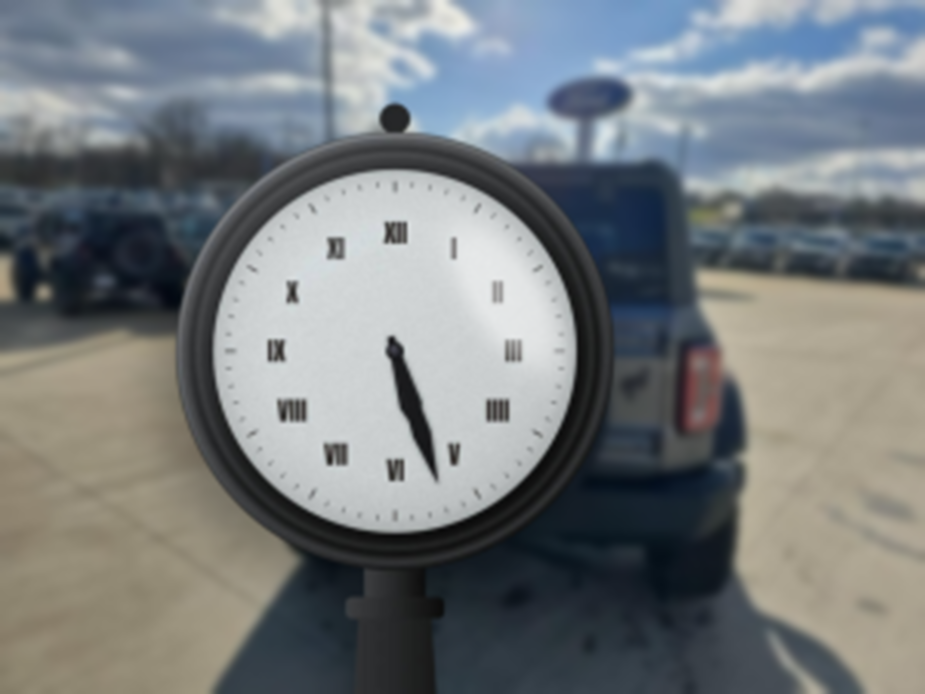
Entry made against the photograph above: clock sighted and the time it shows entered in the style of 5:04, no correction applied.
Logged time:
5:27
